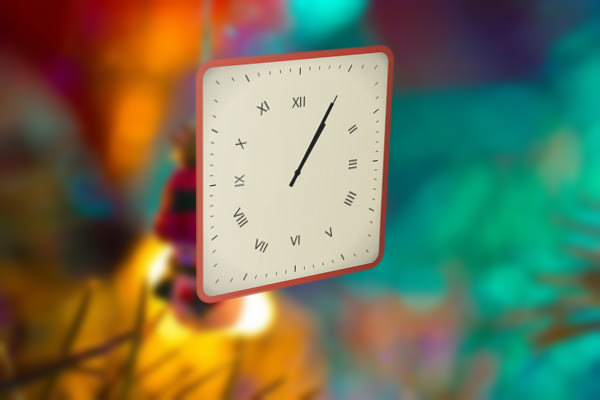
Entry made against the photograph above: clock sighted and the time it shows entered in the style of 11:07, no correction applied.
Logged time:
1:05
